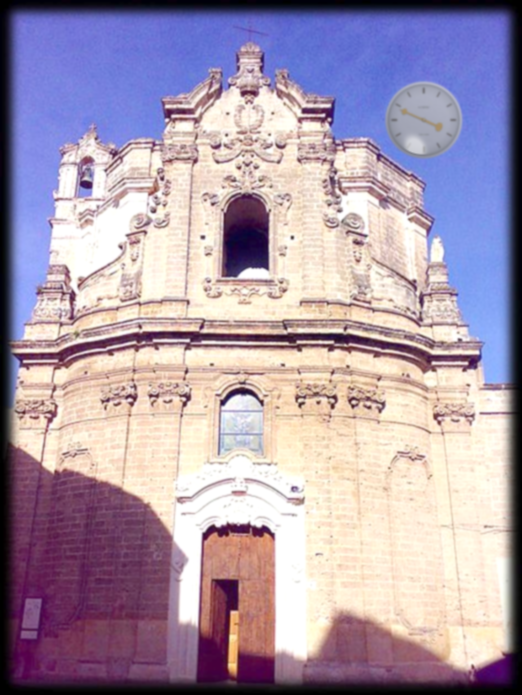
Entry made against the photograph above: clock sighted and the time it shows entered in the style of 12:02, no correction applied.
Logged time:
3:49
